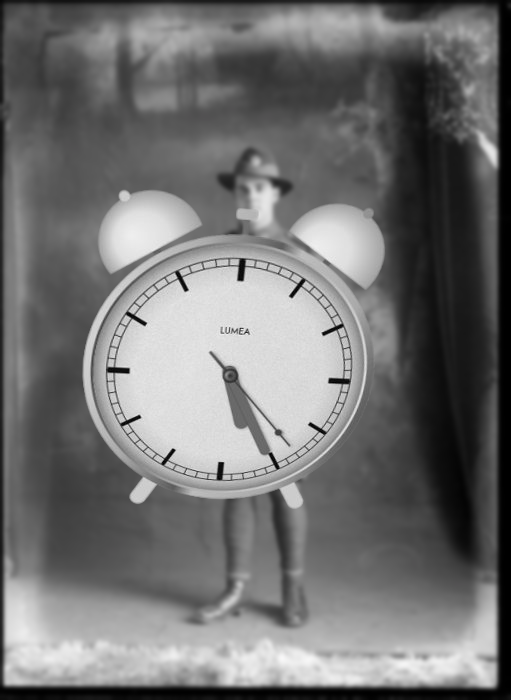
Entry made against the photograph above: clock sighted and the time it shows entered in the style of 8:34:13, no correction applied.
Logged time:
5:25:23
